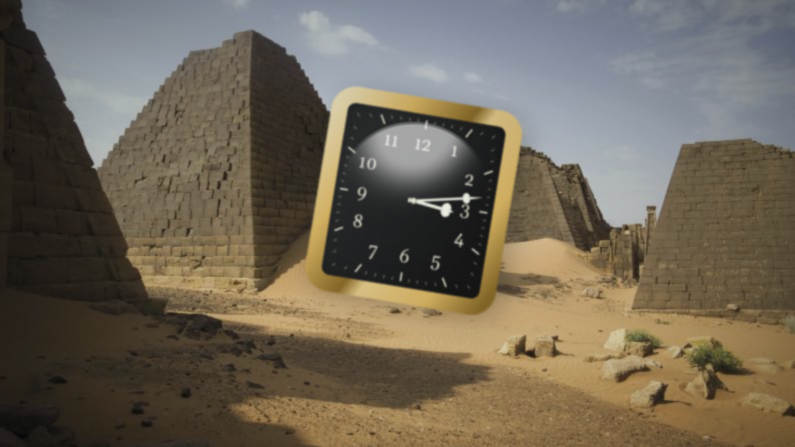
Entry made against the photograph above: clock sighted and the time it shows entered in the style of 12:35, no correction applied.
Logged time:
3:13
